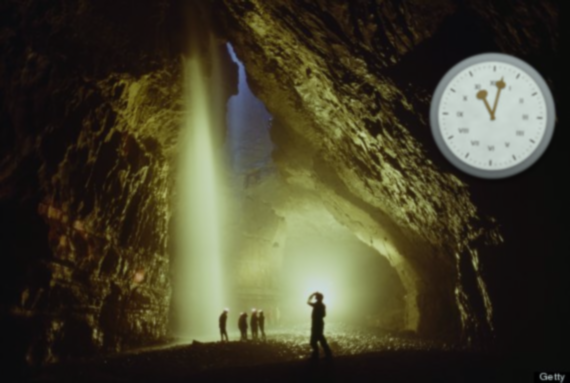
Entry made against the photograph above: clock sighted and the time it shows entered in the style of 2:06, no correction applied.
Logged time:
11:02
